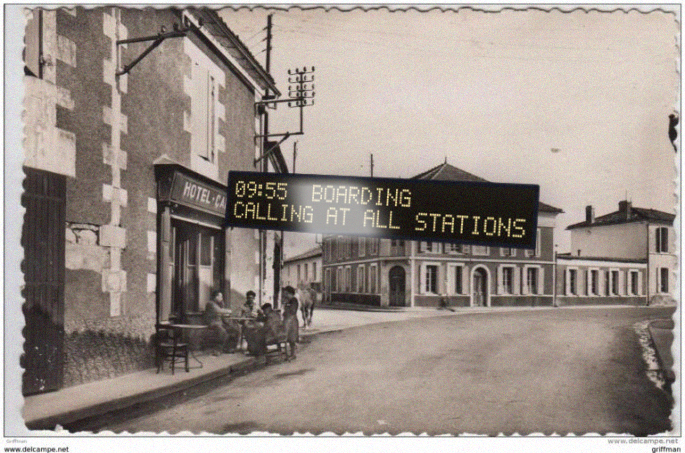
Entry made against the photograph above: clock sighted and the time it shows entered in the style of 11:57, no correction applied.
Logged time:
9:55
